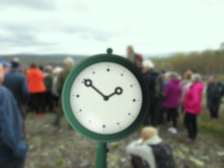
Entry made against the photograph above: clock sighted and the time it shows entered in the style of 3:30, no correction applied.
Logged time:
1:51
